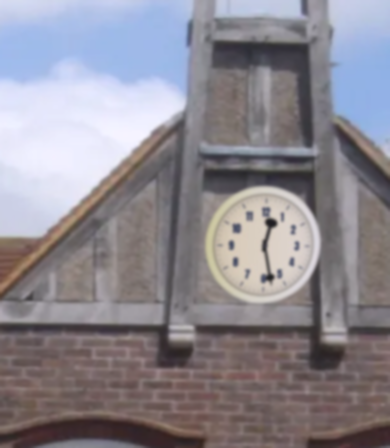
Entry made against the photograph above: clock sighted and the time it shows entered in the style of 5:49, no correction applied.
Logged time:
12:28
